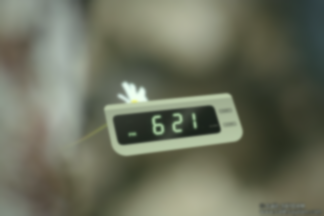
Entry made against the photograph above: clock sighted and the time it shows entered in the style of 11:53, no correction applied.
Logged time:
6:21
